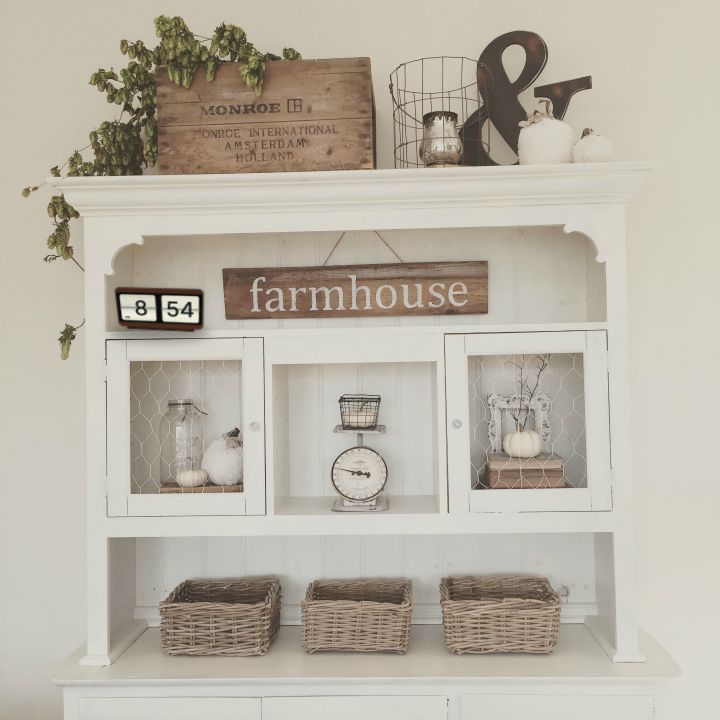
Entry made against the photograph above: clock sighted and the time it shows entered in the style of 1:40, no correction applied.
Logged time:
8:54
